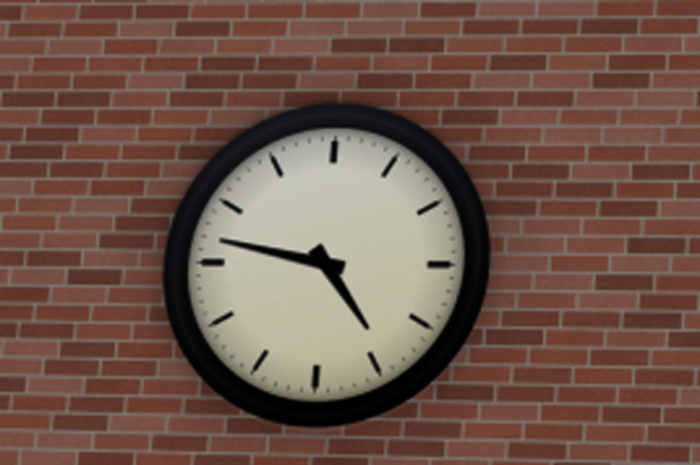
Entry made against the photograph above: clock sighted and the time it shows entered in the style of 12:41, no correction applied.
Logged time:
4:47
